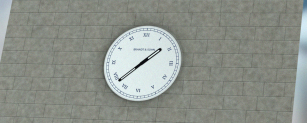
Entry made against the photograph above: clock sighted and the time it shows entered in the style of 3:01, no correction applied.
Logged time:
1:38
